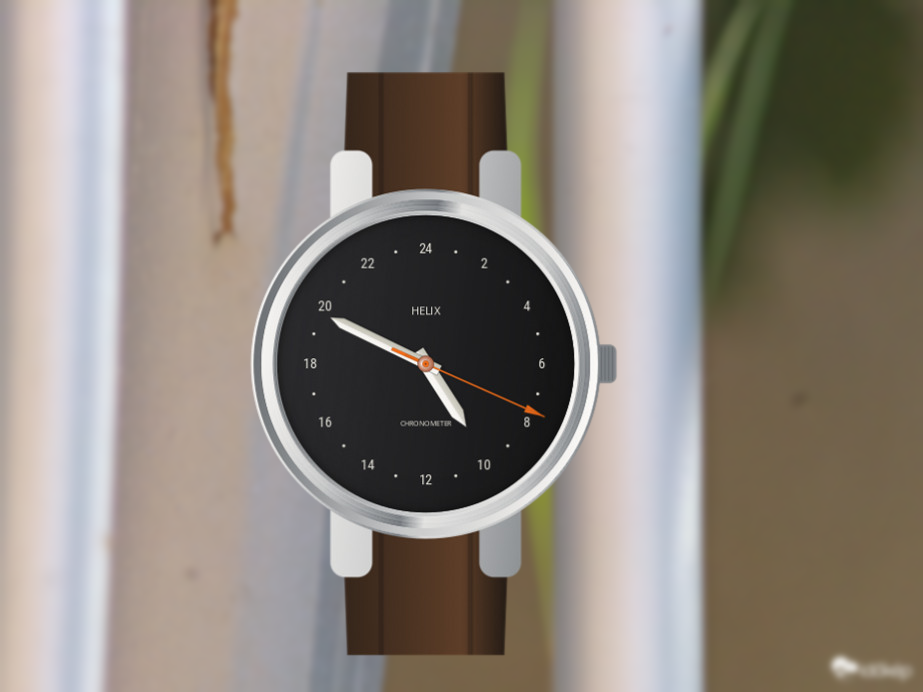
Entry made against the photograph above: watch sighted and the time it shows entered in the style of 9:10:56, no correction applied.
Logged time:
9:49:19
